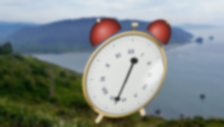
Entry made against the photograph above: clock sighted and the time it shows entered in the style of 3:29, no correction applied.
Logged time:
12:33
